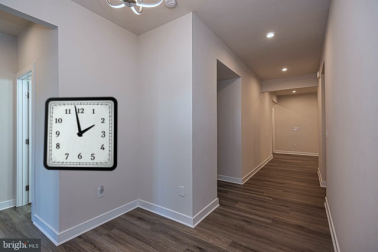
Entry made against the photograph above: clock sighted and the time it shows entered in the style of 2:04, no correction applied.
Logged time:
1:58
